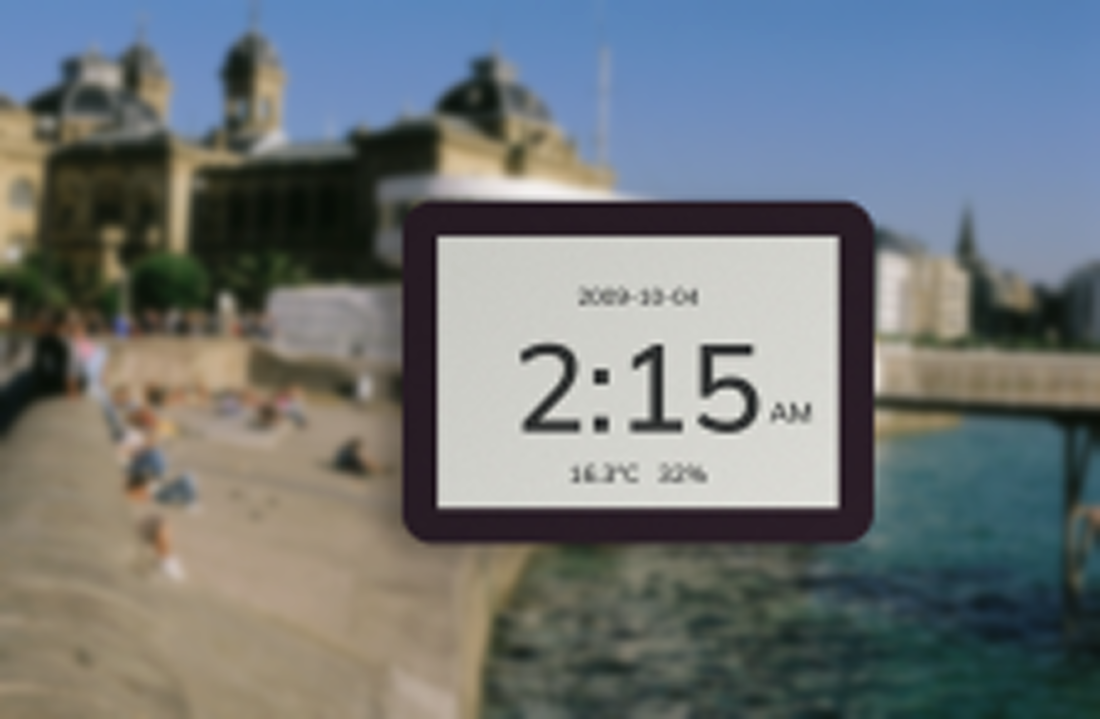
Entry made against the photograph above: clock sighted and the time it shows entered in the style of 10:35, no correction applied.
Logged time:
2:15
